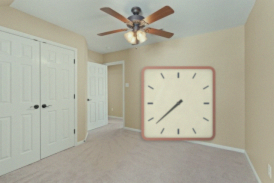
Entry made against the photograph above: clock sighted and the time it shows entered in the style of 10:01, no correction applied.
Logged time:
7:38
